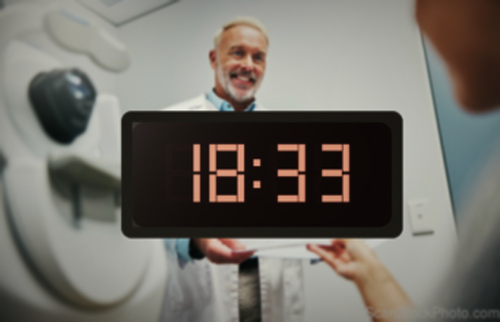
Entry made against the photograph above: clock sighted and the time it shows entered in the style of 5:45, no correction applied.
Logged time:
18:33
